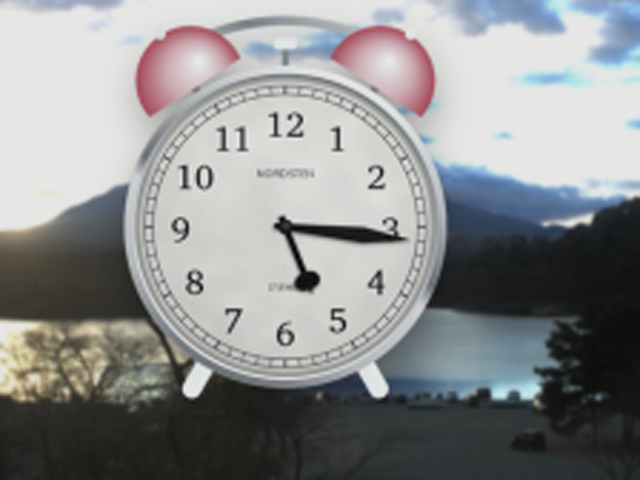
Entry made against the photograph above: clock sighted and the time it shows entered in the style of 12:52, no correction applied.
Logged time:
5:16
